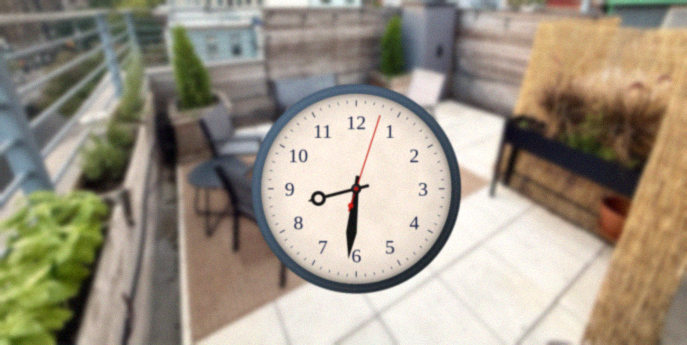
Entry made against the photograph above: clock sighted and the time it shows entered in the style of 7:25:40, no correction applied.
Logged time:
8:31:03
